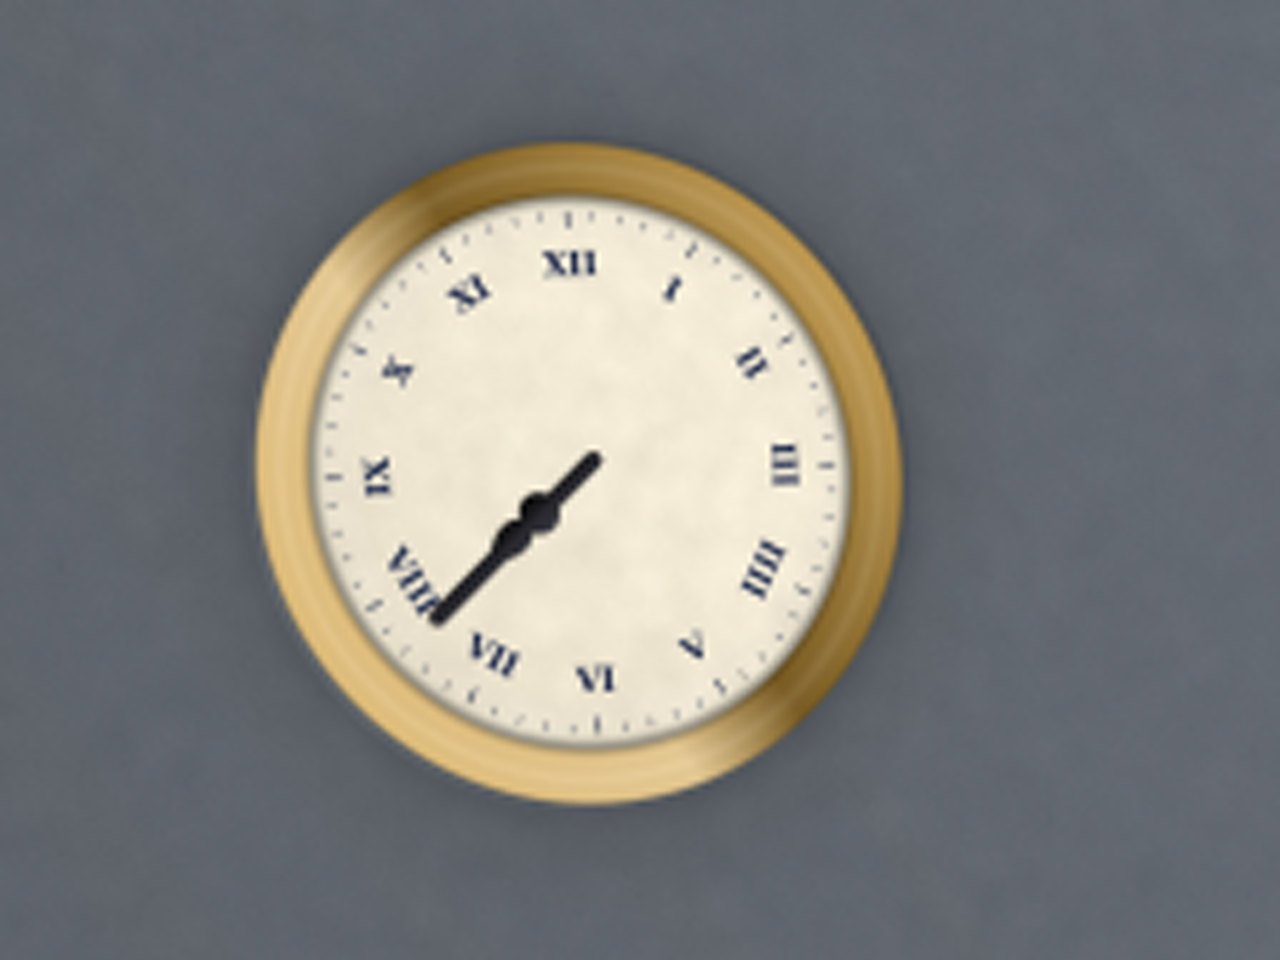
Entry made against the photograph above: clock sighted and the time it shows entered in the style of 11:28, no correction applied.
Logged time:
7:38
